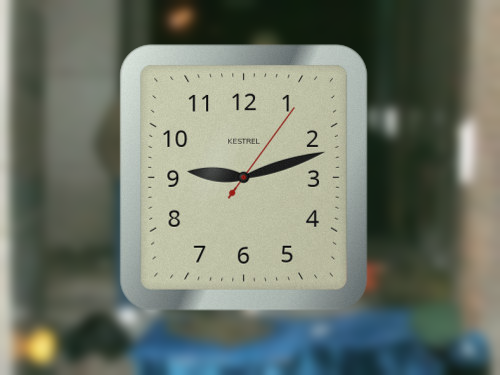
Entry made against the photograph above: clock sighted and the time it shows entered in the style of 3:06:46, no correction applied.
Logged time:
9:12:06
